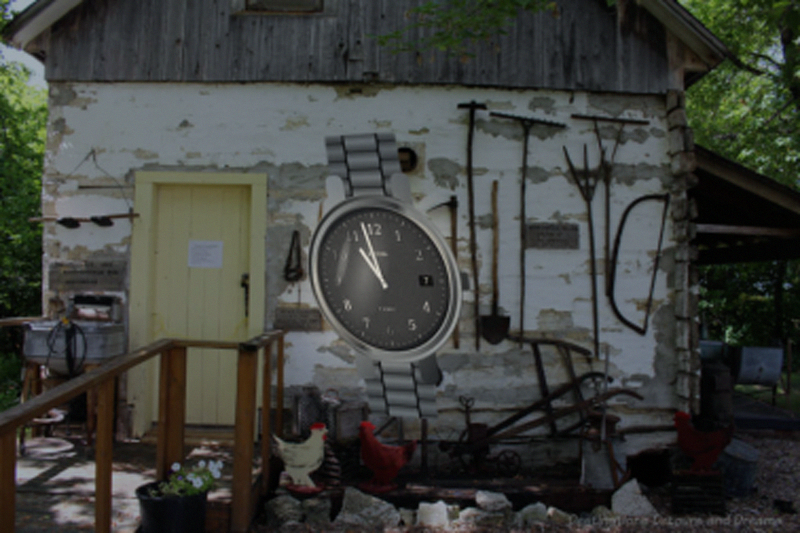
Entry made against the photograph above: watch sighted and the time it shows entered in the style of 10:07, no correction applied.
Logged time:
10:58
